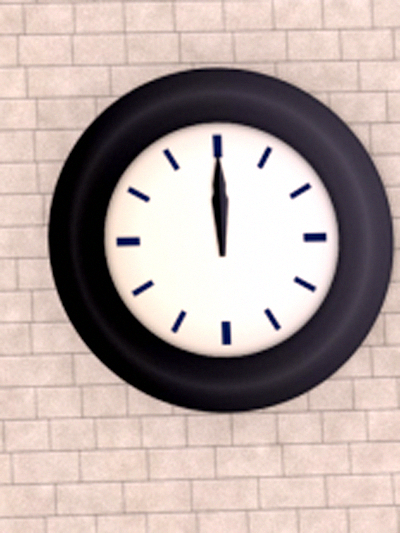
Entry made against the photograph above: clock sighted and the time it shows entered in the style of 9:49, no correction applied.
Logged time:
12:00
